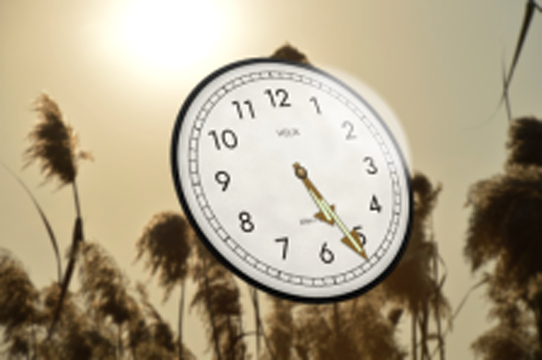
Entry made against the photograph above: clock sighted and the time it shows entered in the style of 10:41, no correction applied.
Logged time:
5:26
